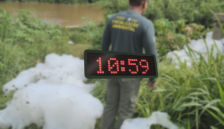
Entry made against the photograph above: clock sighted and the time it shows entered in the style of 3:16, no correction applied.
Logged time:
10:59
